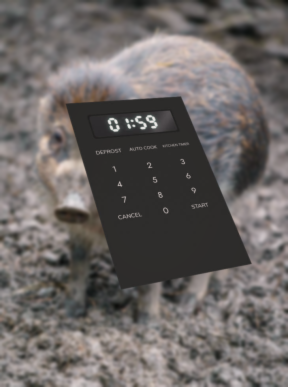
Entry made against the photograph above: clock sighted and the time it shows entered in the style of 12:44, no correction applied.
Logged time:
1:59
